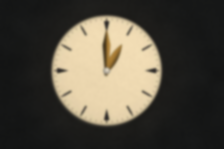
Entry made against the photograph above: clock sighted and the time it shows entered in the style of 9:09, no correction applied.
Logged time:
1:00
